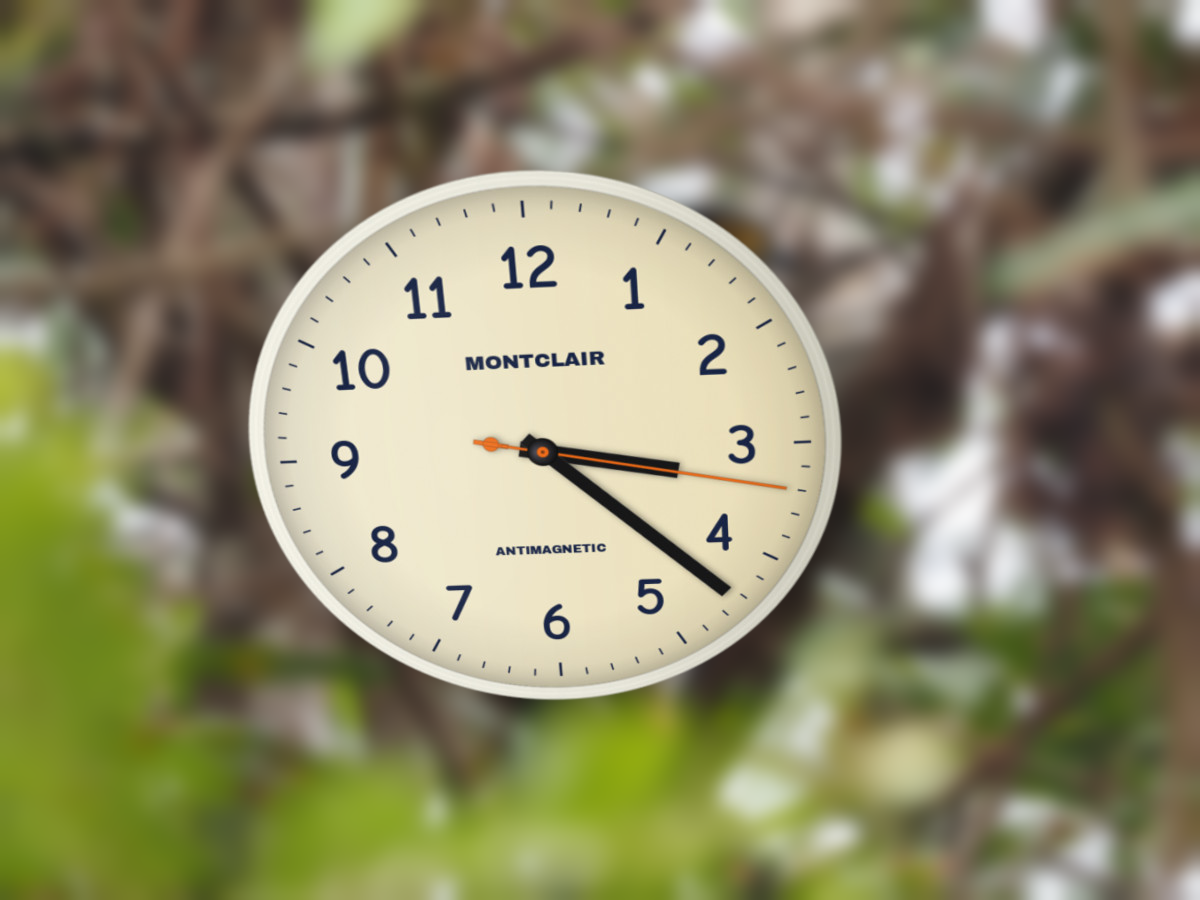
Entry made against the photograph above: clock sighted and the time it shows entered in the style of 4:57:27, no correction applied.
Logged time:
3:22:17
